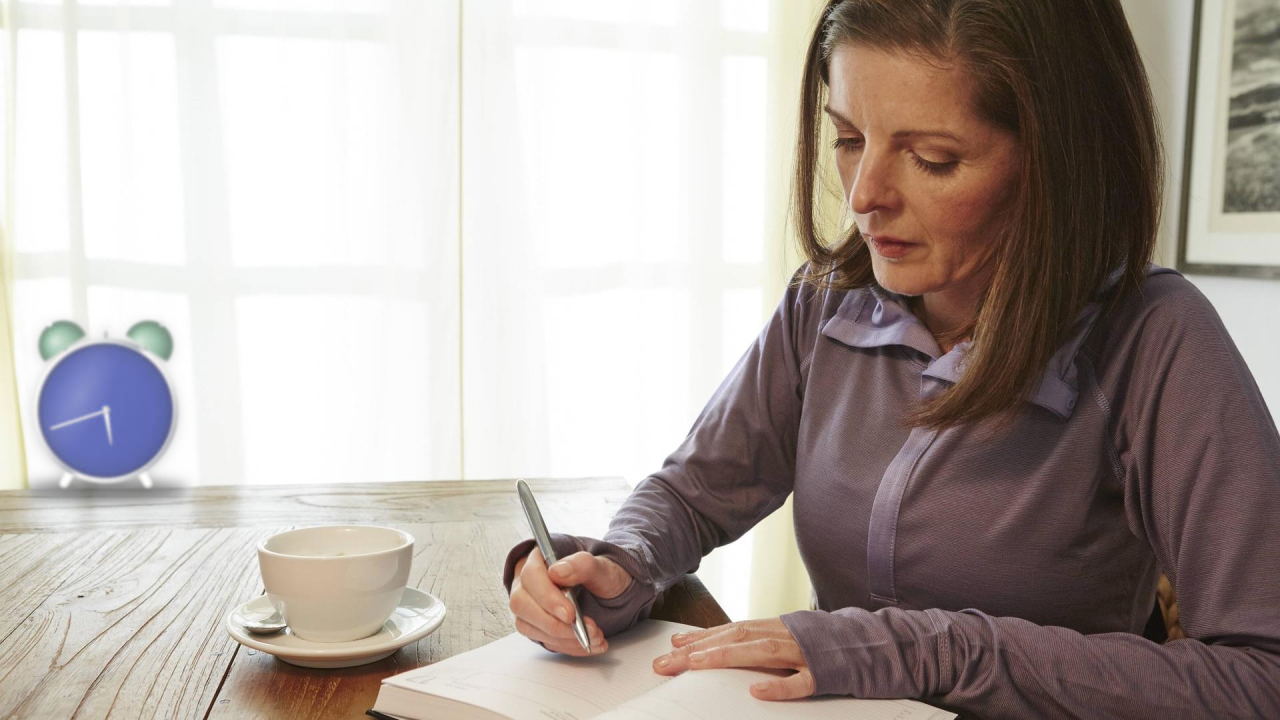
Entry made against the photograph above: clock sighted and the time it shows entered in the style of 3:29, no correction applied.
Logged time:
5:42
